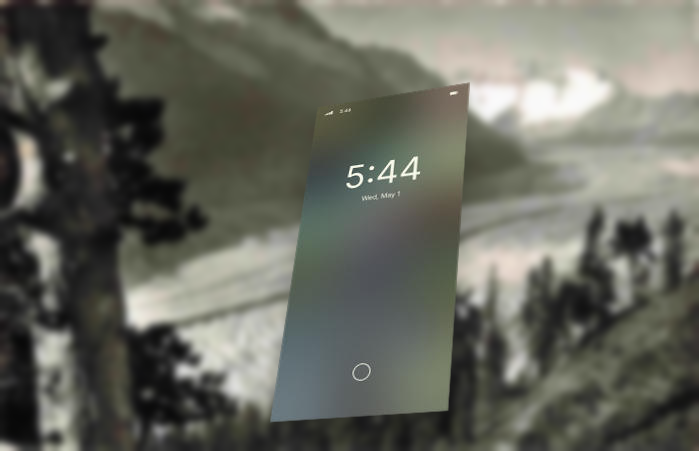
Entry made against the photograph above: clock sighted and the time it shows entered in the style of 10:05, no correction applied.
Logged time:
5:44
